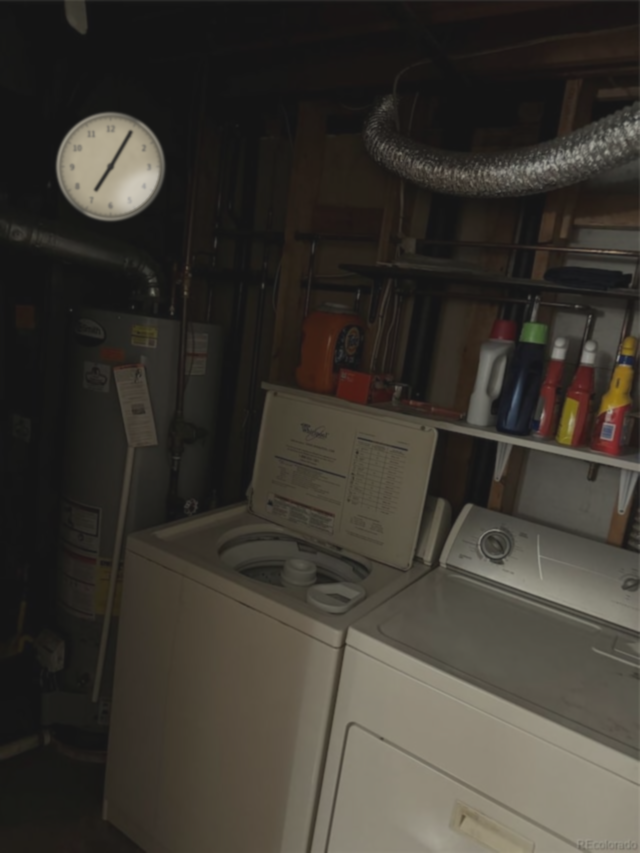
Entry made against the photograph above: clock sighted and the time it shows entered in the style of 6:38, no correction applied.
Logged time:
7:05
